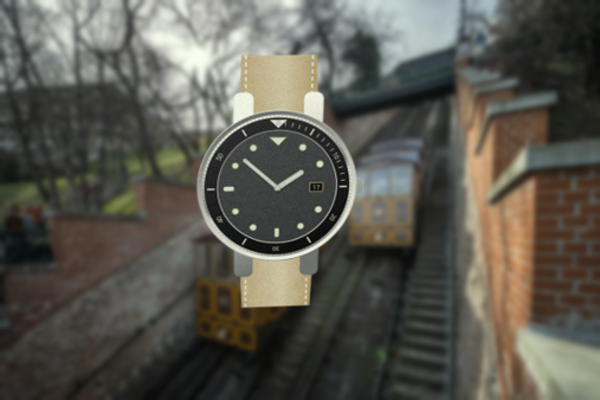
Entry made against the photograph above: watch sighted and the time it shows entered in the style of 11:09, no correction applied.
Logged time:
1:52
